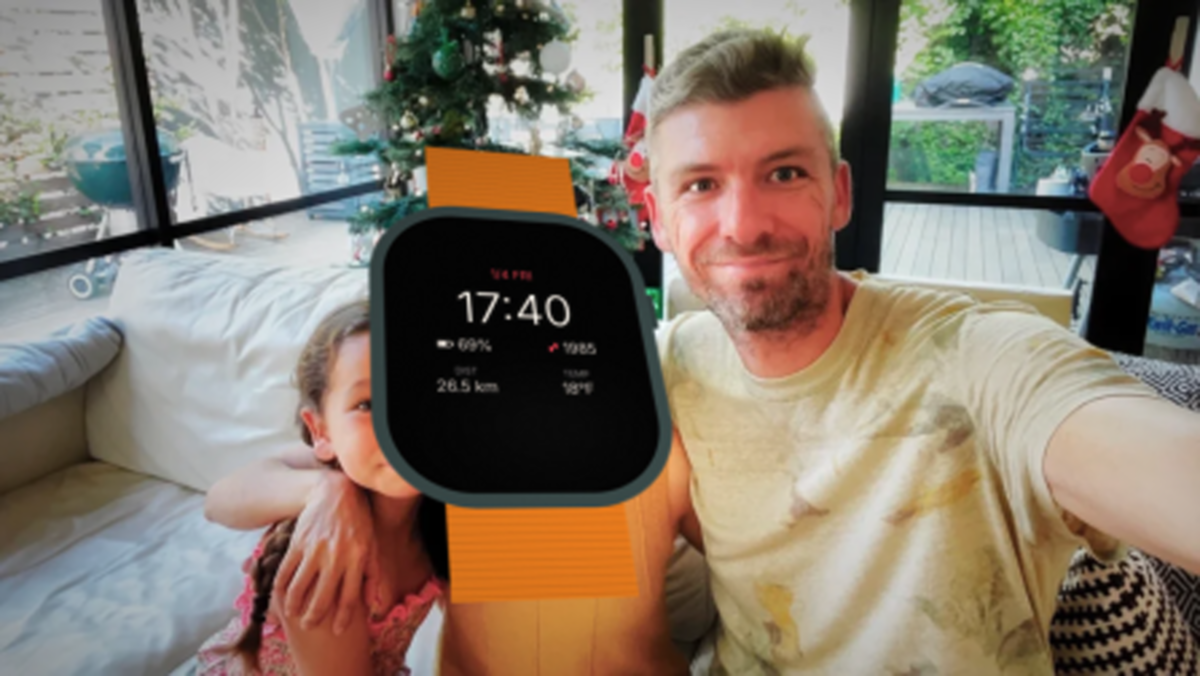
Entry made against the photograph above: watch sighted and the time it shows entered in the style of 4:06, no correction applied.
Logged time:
17:40
